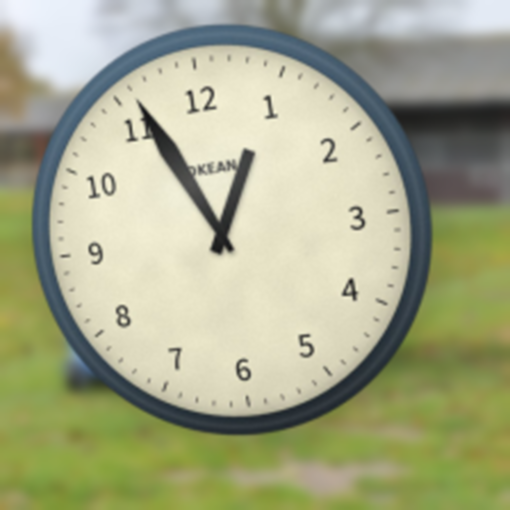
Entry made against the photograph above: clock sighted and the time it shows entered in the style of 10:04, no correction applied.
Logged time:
12:56
